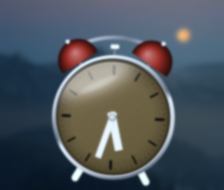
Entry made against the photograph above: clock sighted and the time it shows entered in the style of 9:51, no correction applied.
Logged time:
5:33
